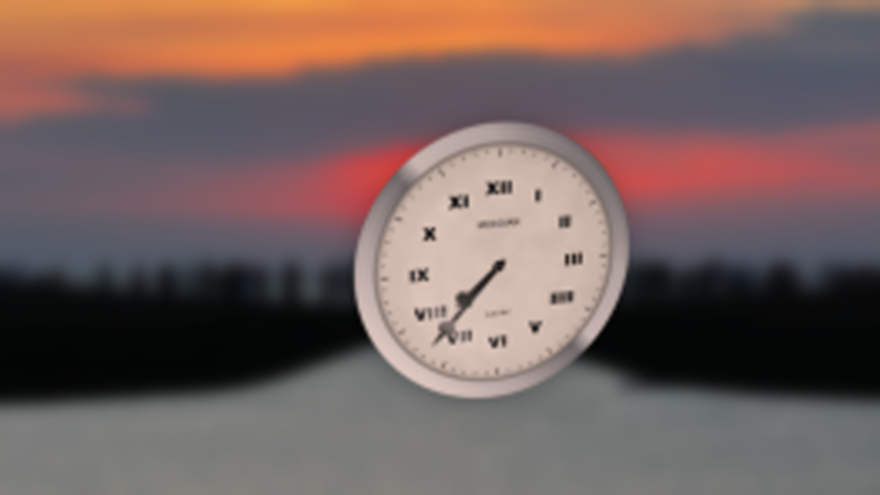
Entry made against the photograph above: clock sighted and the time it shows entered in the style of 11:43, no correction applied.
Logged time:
7:37
